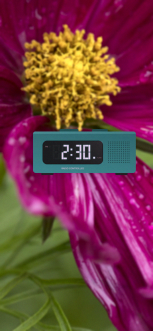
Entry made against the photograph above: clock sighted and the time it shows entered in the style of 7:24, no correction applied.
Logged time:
2:30
